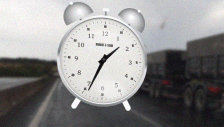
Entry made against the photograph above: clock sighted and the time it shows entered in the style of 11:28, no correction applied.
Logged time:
1:34
